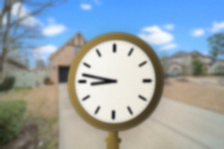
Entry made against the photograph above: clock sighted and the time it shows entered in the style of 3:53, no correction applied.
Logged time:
8:47
